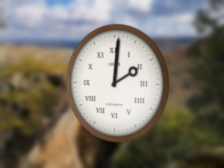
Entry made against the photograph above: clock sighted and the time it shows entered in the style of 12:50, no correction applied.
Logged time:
2:01
